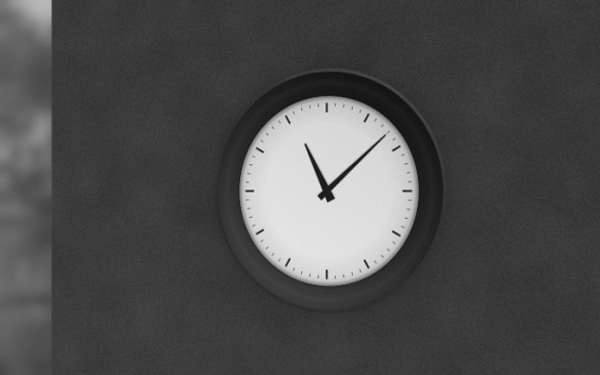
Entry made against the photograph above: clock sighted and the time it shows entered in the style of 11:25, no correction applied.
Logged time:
11:08
